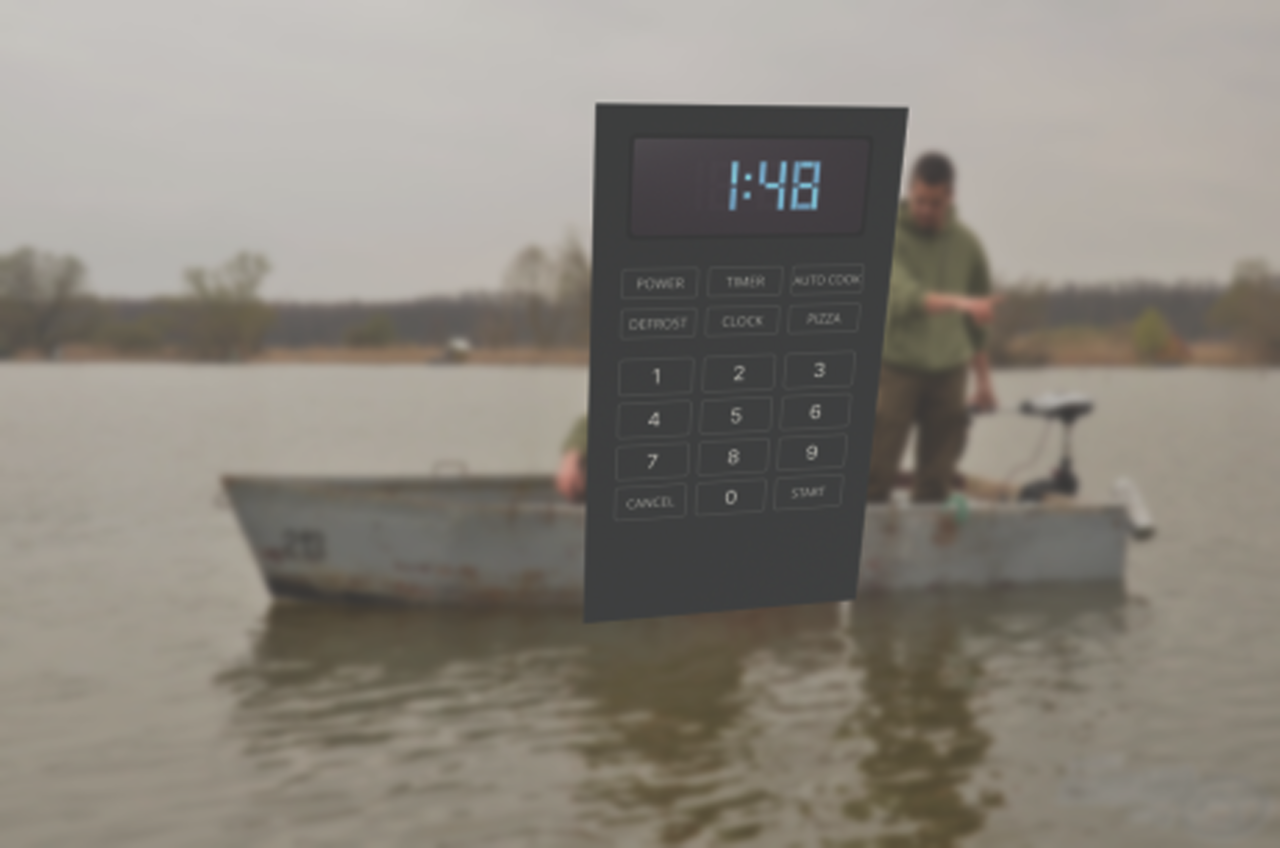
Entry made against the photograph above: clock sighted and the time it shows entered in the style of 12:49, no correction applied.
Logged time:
1:48
